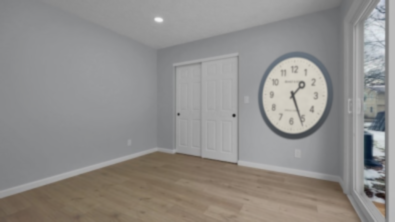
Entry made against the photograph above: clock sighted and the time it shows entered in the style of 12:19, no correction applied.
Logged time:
1:26
